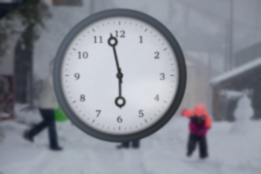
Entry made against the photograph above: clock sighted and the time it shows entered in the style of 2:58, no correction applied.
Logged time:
5:58
